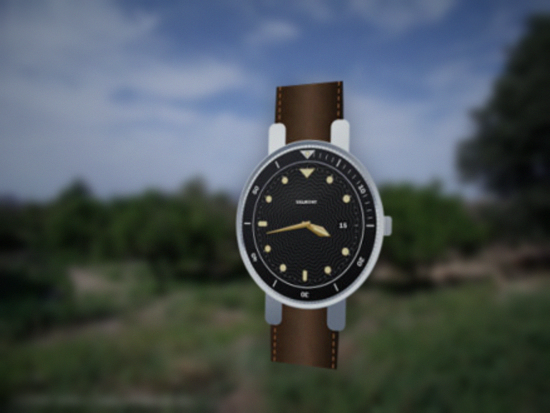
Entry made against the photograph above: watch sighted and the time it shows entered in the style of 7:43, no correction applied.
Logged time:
3:43
